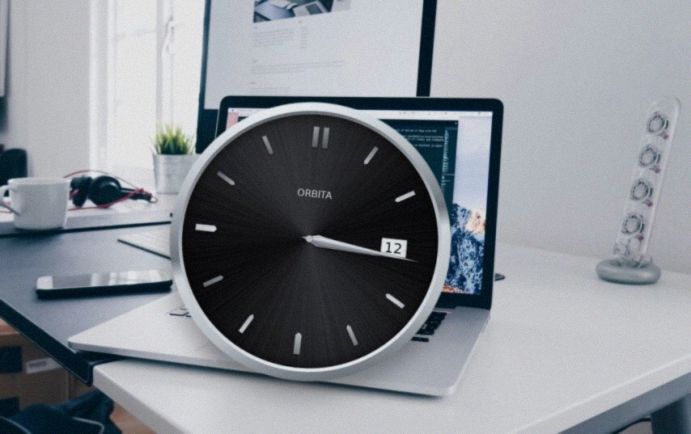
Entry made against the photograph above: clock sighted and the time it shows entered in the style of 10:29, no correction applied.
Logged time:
3:16
